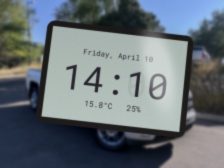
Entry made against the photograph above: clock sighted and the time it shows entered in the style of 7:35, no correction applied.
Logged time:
14:10
